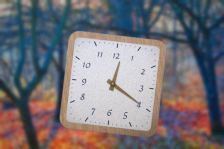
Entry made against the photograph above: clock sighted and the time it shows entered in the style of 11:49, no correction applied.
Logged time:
12:20
